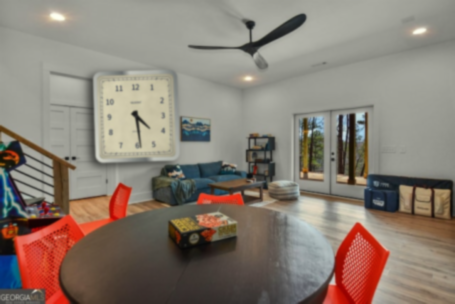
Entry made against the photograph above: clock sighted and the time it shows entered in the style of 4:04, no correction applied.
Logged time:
4:29
